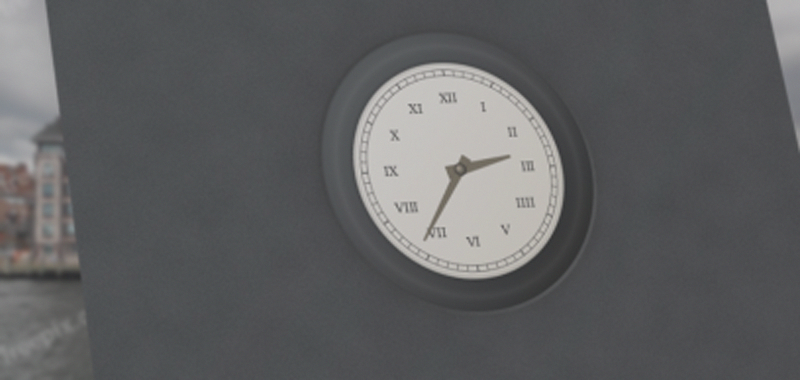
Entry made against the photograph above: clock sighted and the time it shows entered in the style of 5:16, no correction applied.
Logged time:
2:36
